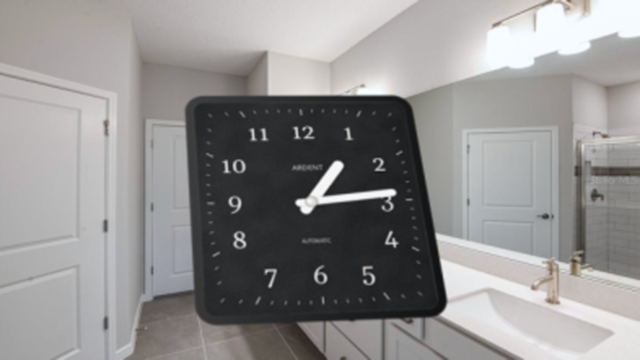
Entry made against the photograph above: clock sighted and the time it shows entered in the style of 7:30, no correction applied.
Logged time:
1:14
